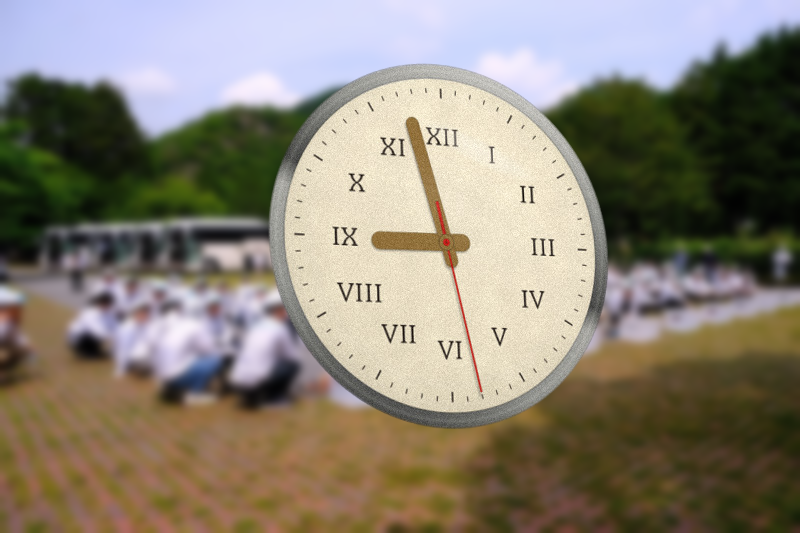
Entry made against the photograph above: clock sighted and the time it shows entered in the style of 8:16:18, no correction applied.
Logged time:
8:57:28
